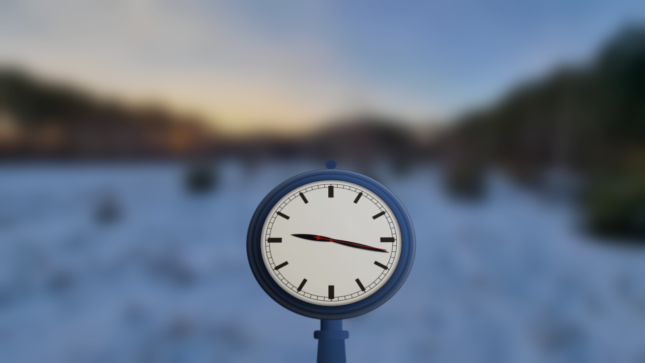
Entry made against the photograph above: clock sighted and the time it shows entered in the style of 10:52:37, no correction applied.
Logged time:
9:17:17
